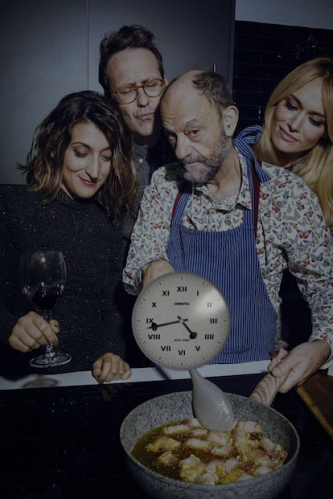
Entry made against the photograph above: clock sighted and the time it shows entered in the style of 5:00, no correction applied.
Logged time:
4:43
